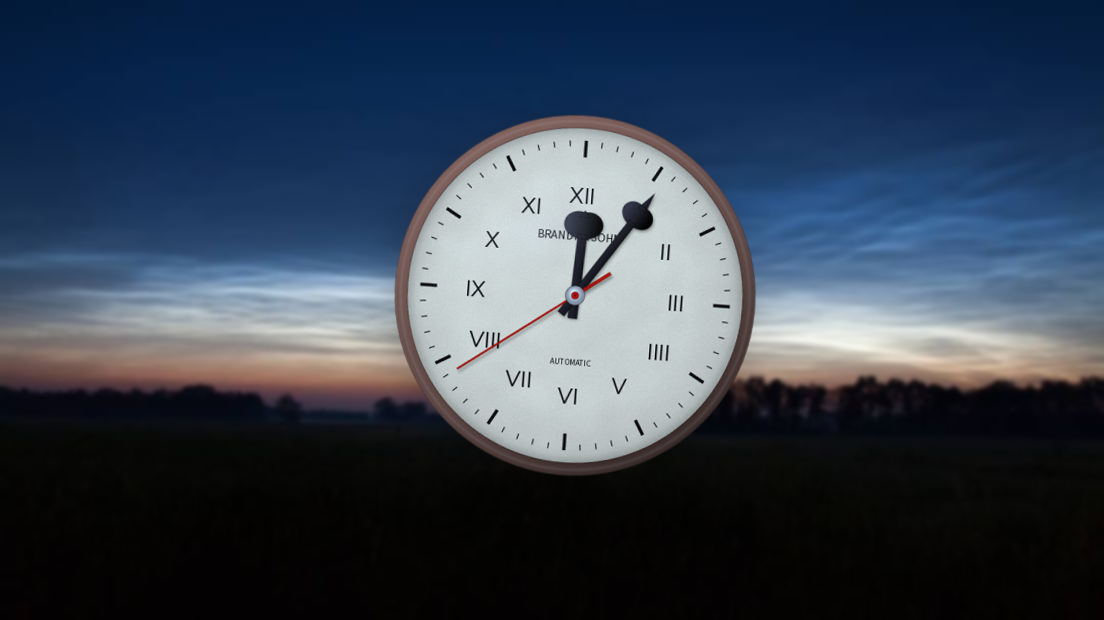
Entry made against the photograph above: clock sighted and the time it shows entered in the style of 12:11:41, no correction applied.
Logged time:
12:05:39
